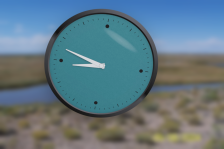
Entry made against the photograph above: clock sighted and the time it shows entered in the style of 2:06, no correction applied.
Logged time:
8:48
